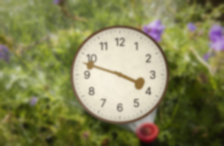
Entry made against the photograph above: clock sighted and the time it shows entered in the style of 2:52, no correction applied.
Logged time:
3:48
